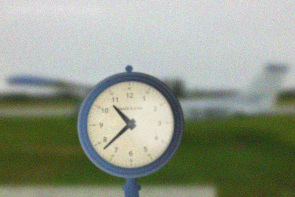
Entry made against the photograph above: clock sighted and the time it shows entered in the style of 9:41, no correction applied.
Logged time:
10:38
